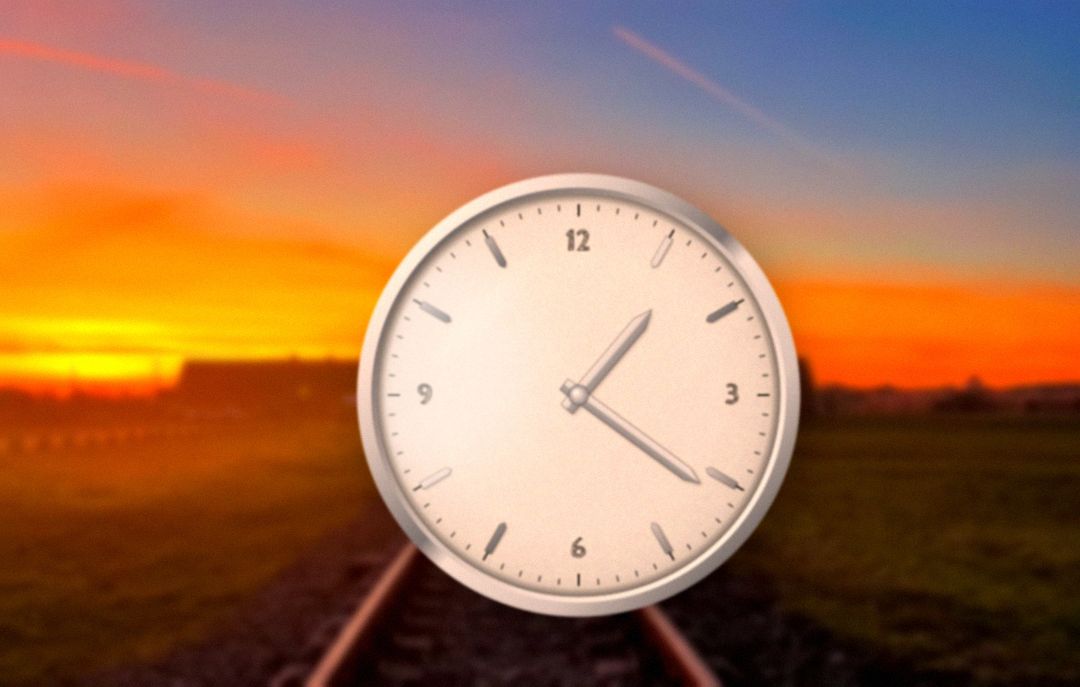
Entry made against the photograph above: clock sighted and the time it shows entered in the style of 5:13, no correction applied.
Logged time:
1:21
